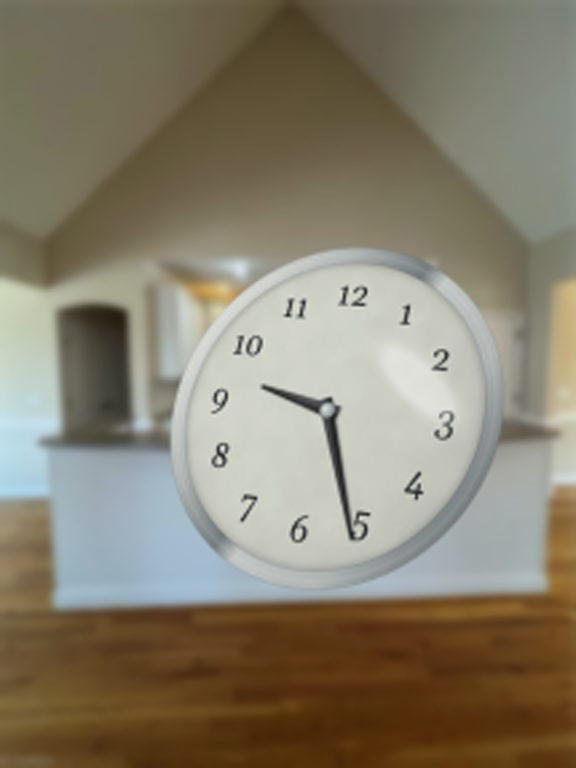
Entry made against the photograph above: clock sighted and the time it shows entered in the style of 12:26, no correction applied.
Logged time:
9:26
